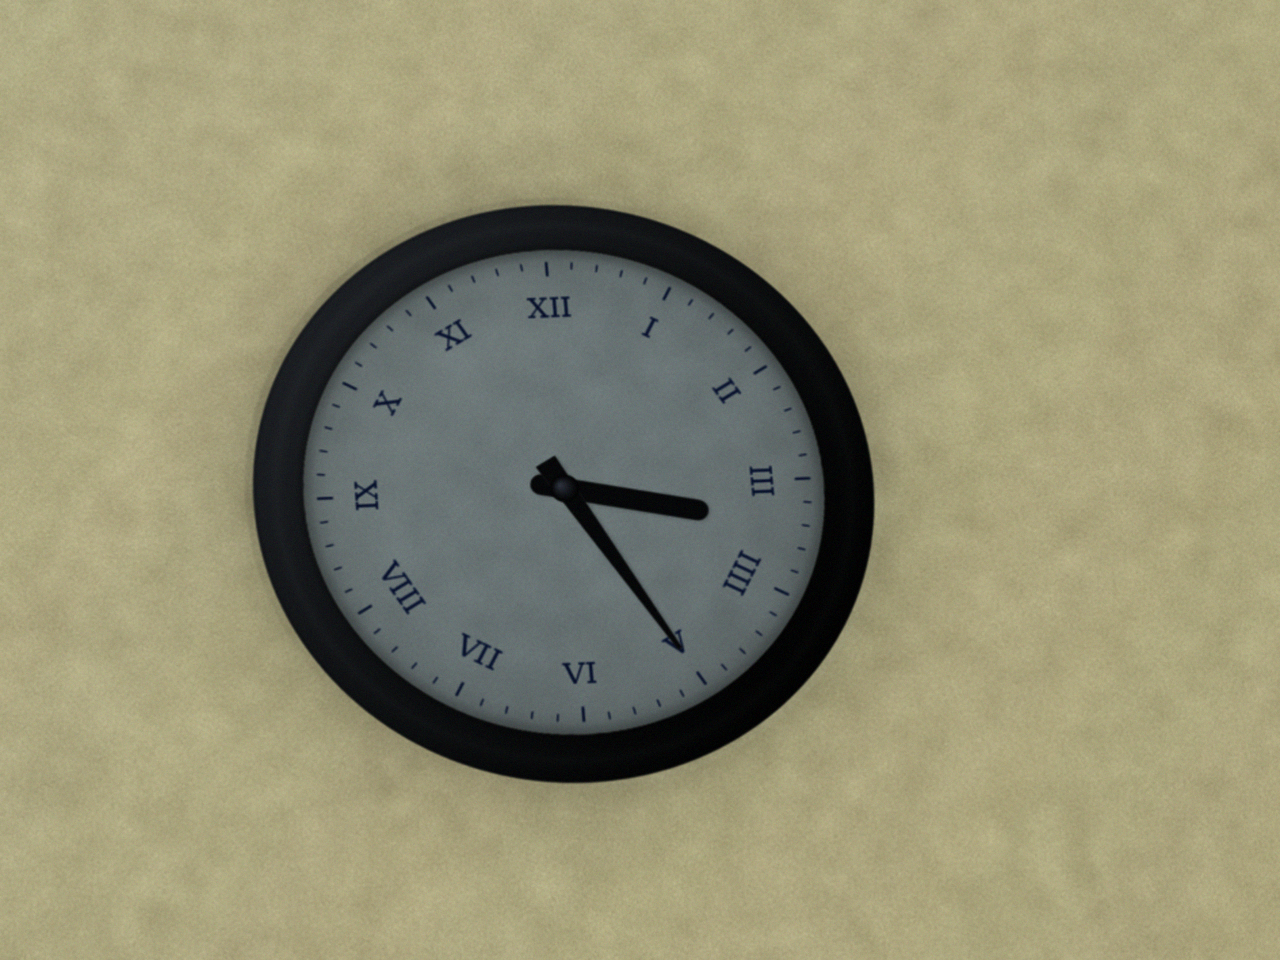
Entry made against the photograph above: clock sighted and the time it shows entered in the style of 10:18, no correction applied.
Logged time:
3:25
